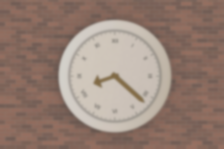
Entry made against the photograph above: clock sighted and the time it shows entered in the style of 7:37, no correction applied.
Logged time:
8:22
